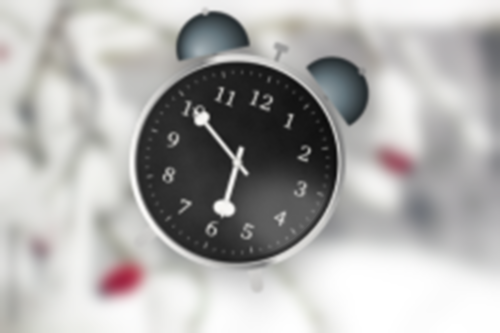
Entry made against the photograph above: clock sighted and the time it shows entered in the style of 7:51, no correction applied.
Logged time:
5:50
